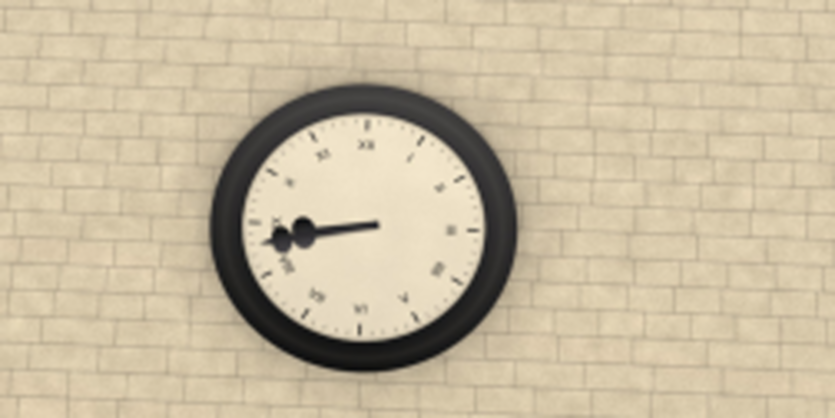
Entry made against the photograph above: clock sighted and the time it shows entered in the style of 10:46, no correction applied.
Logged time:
8:43
